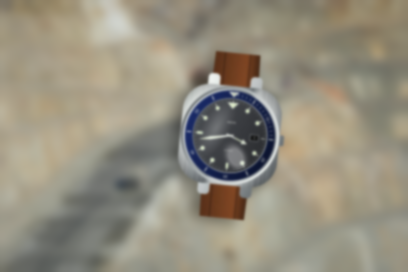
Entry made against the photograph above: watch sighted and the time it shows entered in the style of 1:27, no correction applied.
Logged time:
3:43
